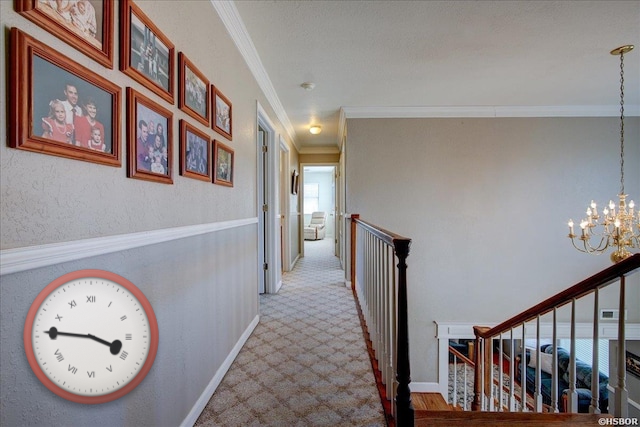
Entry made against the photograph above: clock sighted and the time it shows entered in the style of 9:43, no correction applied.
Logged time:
3:46
